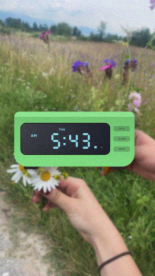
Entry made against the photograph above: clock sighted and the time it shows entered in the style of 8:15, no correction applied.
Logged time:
5:43
